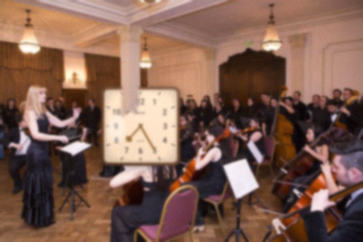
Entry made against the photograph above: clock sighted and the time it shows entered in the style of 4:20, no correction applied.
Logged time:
7:25
